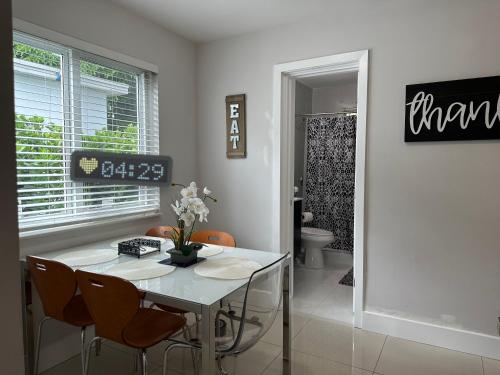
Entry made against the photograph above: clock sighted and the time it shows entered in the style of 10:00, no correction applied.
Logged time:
4:29
